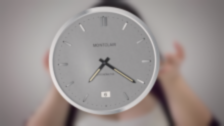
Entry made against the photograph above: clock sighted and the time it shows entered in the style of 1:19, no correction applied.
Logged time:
7:21
